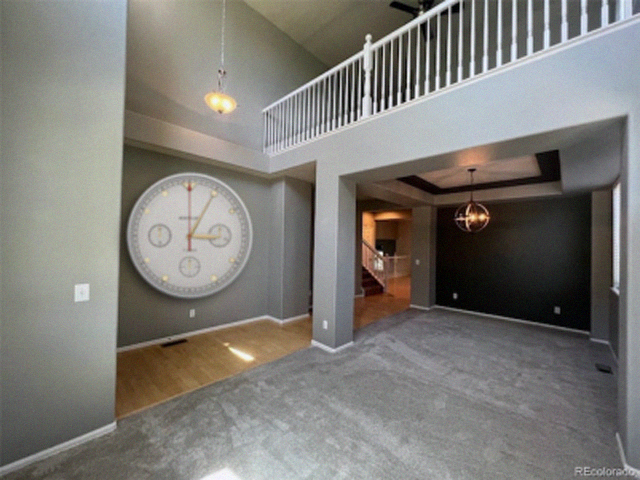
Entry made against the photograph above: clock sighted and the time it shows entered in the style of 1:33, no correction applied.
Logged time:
3:05
